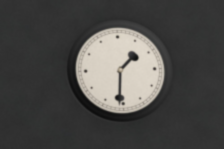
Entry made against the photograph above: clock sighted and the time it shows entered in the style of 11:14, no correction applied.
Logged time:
1:31
